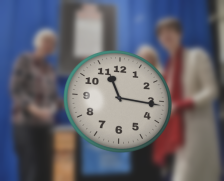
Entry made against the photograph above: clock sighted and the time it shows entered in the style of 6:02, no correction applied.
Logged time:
11:16
